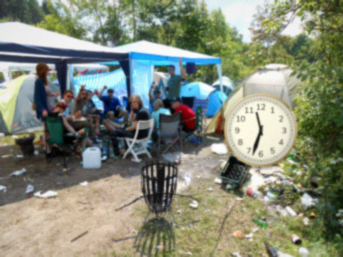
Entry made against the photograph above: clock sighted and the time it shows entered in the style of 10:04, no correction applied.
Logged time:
11:33
